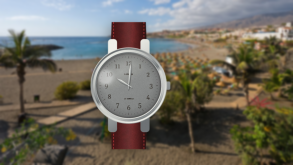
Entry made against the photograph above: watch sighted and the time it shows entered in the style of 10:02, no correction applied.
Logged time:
10:01
